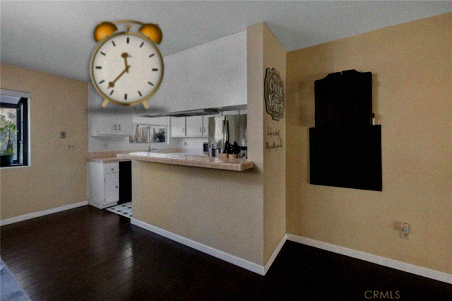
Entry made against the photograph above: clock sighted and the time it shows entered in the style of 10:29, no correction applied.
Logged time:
11:37
